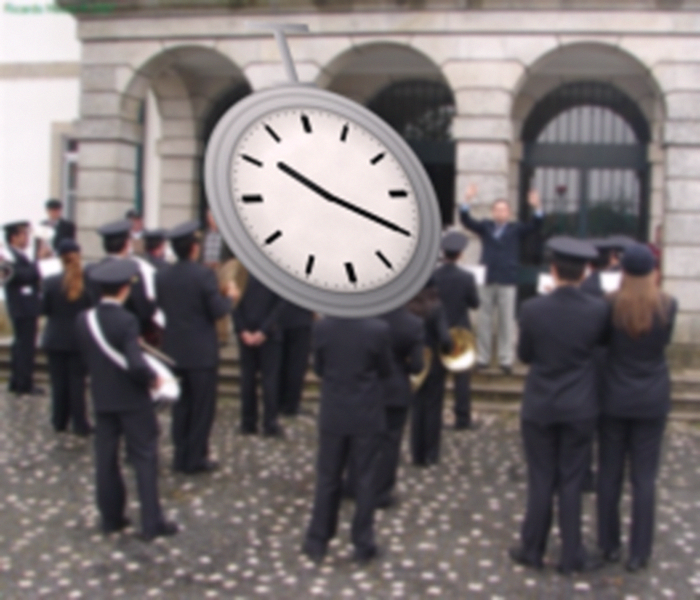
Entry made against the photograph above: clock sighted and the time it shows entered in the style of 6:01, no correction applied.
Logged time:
10:20
